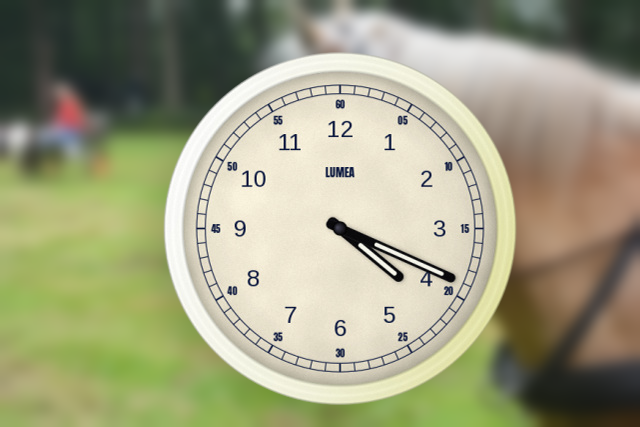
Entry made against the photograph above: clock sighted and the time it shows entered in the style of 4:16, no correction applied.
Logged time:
4:19
